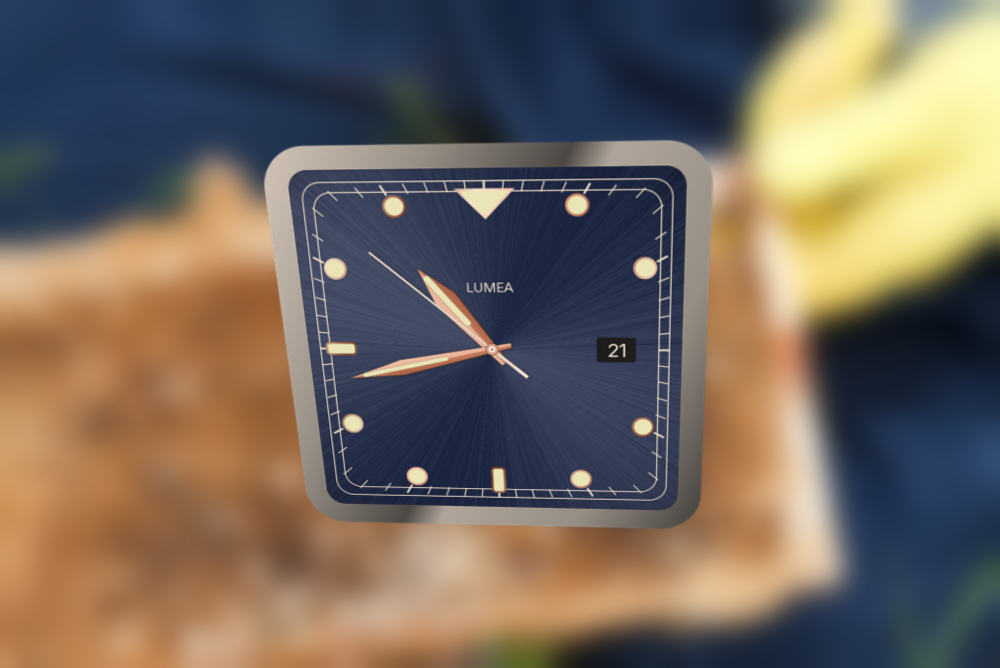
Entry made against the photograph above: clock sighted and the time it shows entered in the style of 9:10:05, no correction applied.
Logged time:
10:42:52
